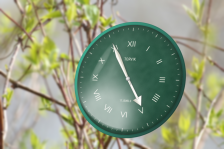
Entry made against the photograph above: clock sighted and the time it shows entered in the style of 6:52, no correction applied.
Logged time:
4:55
